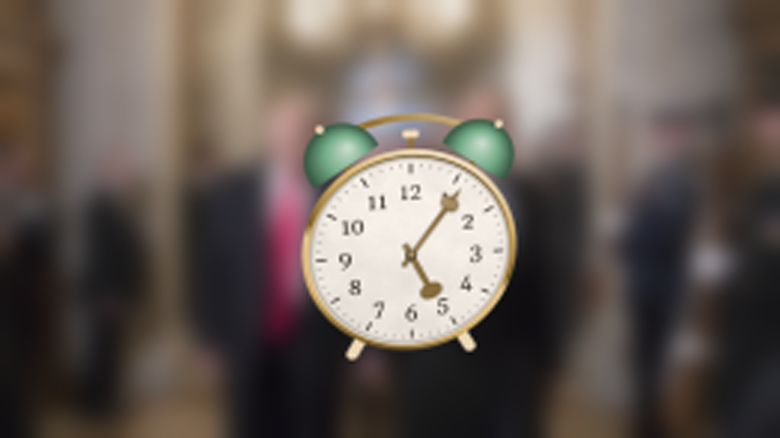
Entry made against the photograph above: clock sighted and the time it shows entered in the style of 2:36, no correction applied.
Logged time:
5:06
